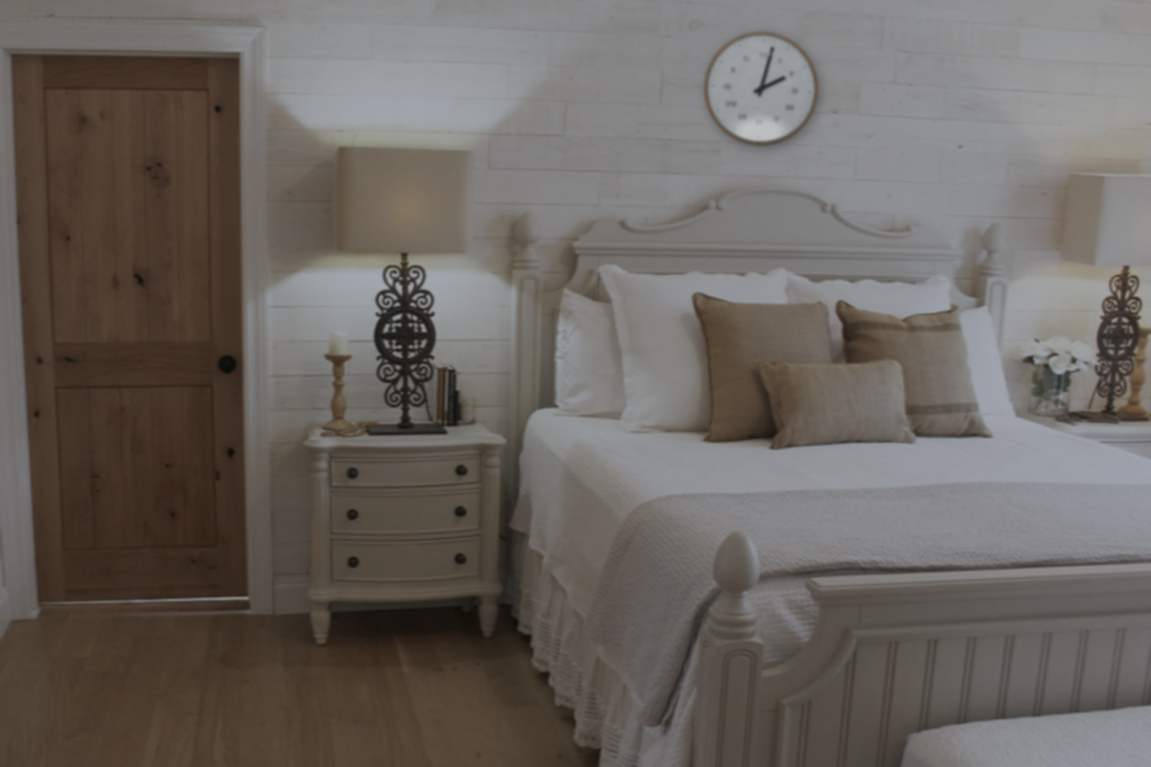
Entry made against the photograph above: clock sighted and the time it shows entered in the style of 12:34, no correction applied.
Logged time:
2:02
